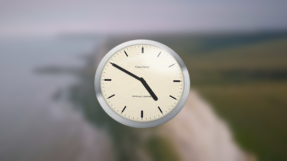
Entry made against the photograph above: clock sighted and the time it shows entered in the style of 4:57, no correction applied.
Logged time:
4:50
